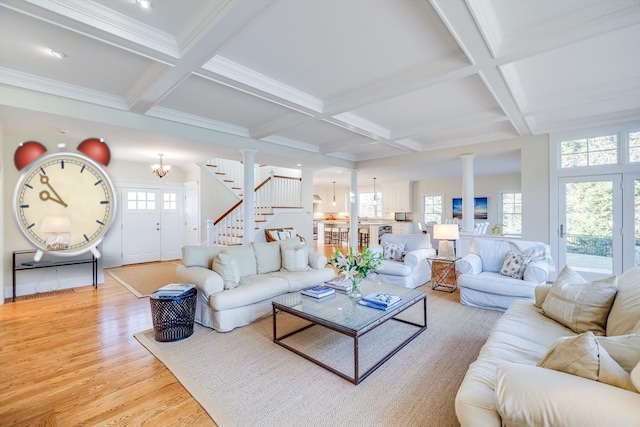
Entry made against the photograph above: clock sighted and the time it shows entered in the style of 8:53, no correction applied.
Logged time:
9:54
